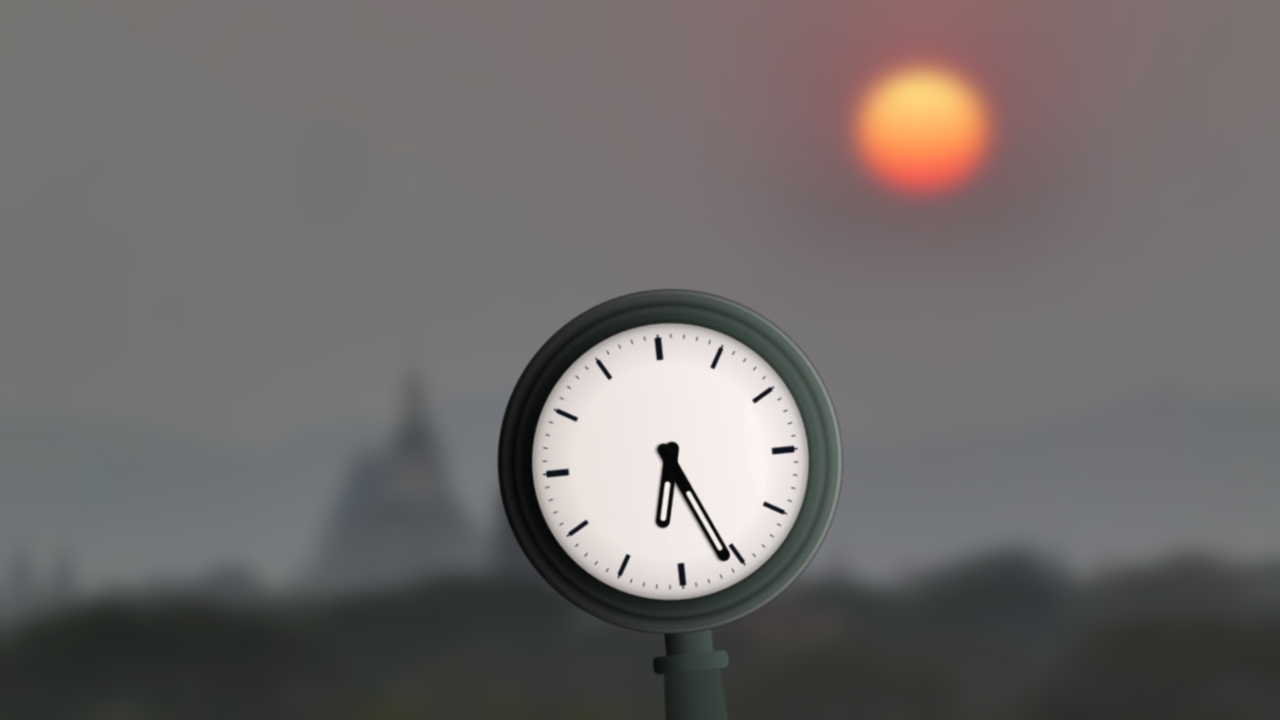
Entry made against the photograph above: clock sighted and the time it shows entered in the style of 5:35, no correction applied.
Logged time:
6:26
